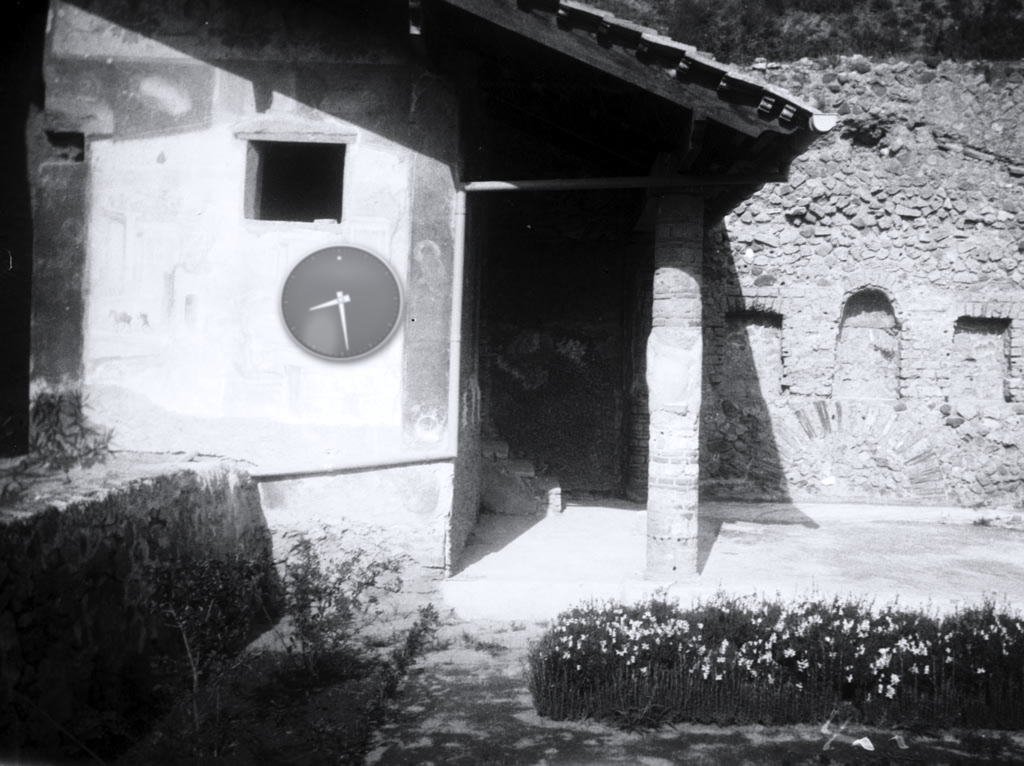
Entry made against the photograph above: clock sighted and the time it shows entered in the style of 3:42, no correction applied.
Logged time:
8:29
